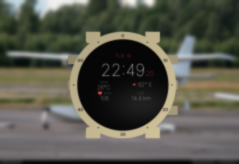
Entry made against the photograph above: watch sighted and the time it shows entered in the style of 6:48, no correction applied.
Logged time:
22:49
